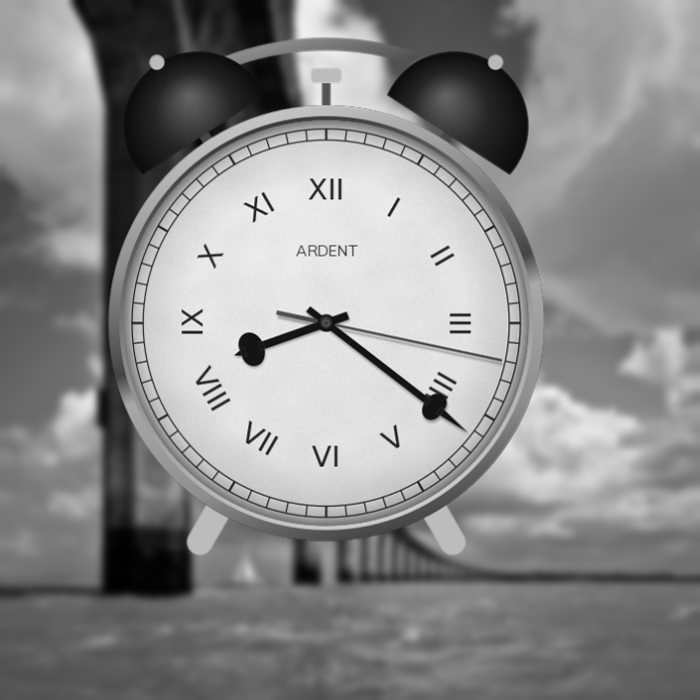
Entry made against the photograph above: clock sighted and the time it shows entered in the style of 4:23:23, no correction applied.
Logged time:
8:21:17
